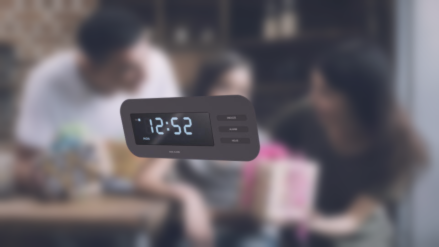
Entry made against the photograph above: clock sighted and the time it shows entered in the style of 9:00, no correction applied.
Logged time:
12:52
